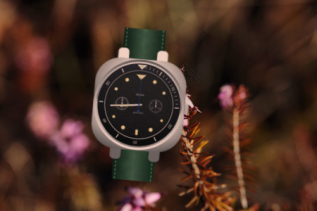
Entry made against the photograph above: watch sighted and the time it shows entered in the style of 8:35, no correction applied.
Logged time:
8:44
